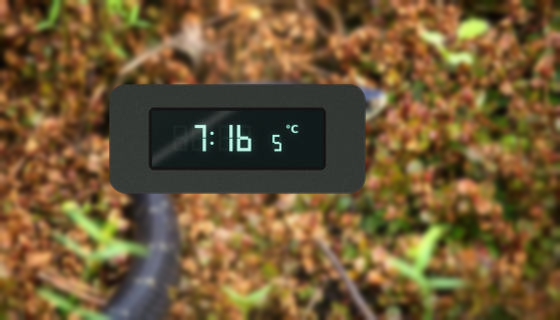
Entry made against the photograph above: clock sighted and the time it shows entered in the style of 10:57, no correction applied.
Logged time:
7:16
